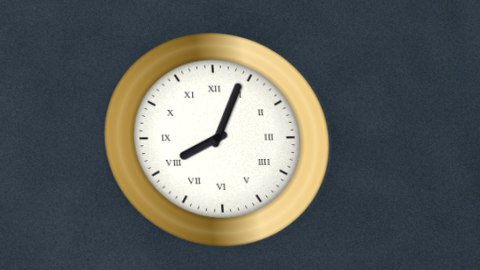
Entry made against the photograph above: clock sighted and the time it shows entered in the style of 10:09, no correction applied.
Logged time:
8:04
